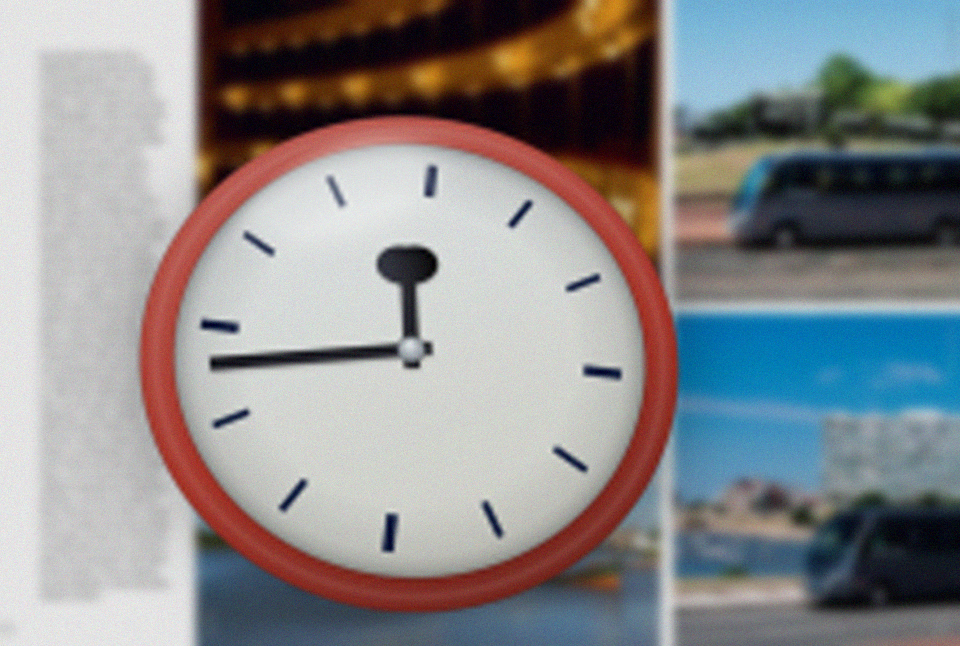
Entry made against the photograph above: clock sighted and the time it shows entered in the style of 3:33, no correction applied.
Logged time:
11:43
